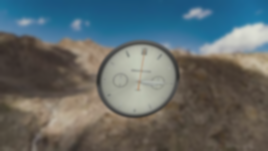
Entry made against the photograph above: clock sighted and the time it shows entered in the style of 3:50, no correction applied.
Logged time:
3:15
